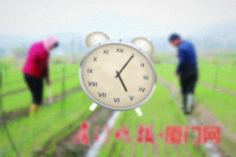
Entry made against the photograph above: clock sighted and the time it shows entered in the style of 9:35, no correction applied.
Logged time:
5:05
